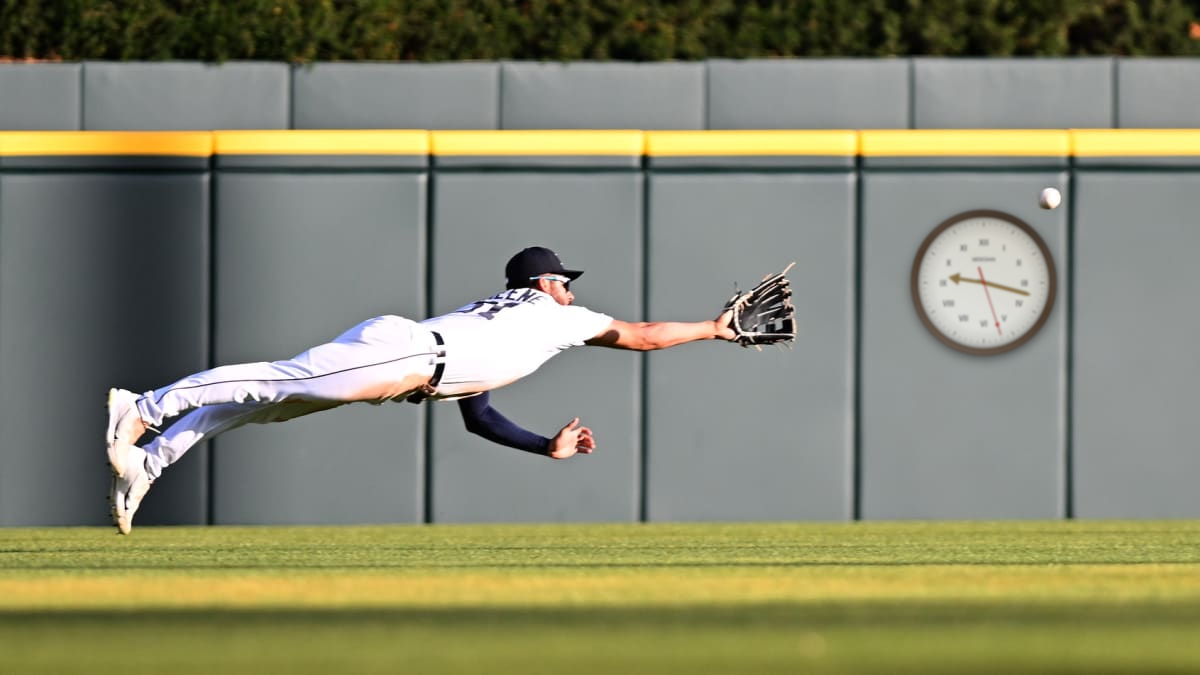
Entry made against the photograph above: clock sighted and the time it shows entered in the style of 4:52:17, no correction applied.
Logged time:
9:17:27
